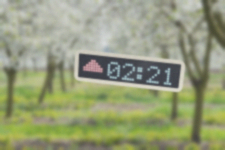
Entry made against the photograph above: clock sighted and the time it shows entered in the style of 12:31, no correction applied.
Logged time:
2:21
